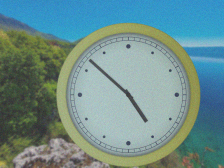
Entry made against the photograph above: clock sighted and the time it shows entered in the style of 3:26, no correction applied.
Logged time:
4:52
